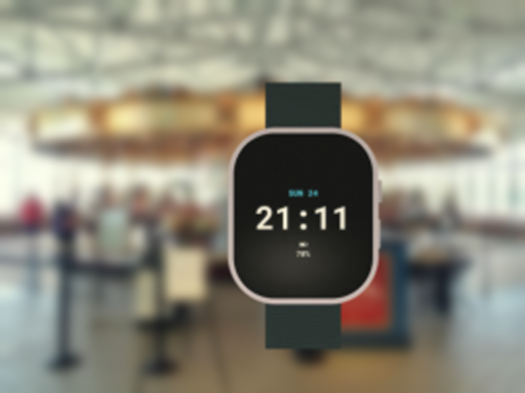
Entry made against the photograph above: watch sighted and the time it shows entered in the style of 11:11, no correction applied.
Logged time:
21:11
